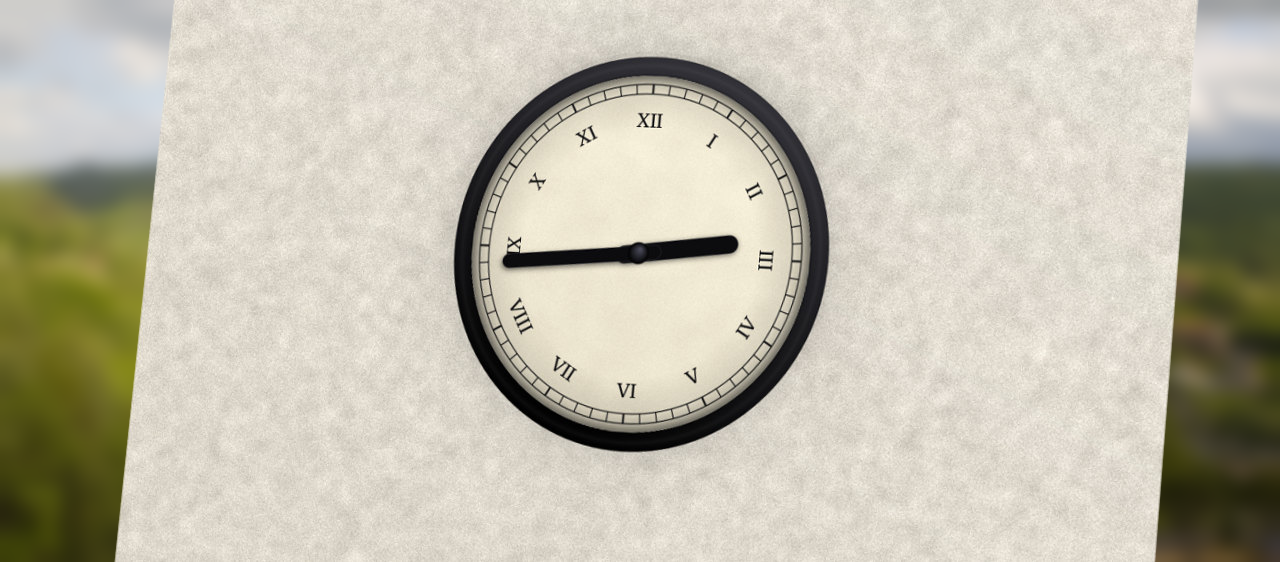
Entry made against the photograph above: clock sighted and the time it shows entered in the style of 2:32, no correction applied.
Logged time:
2:44
